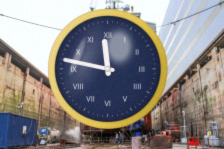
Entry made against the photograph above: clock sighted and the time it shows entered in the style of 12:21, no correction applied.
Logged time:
11:47
